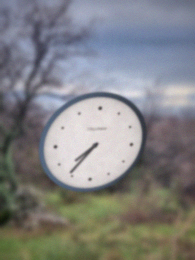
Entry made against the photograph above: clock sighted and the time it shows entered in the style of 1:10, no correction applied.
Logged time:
7:36
